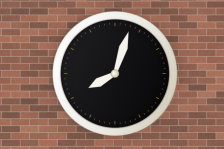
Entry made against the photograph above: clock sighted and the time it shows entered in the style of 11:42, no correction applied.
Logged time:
8:03
